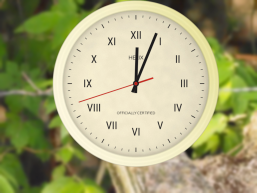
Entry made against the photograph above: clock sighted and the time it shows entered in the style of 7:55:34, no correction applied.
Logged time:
12:03:42
